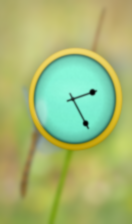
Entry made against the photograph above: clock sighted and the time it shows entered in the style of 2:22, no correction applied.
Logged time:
2:25
